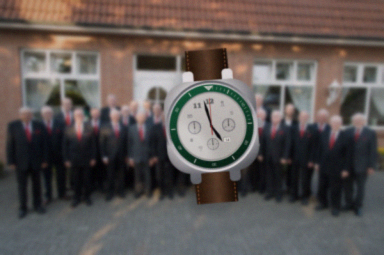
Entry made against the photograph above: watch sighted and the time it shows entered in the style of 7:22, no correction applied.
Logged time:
4:58
